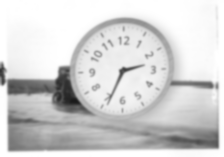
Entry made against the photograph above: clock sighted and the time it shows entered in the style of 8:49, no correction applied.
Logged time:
2:34
